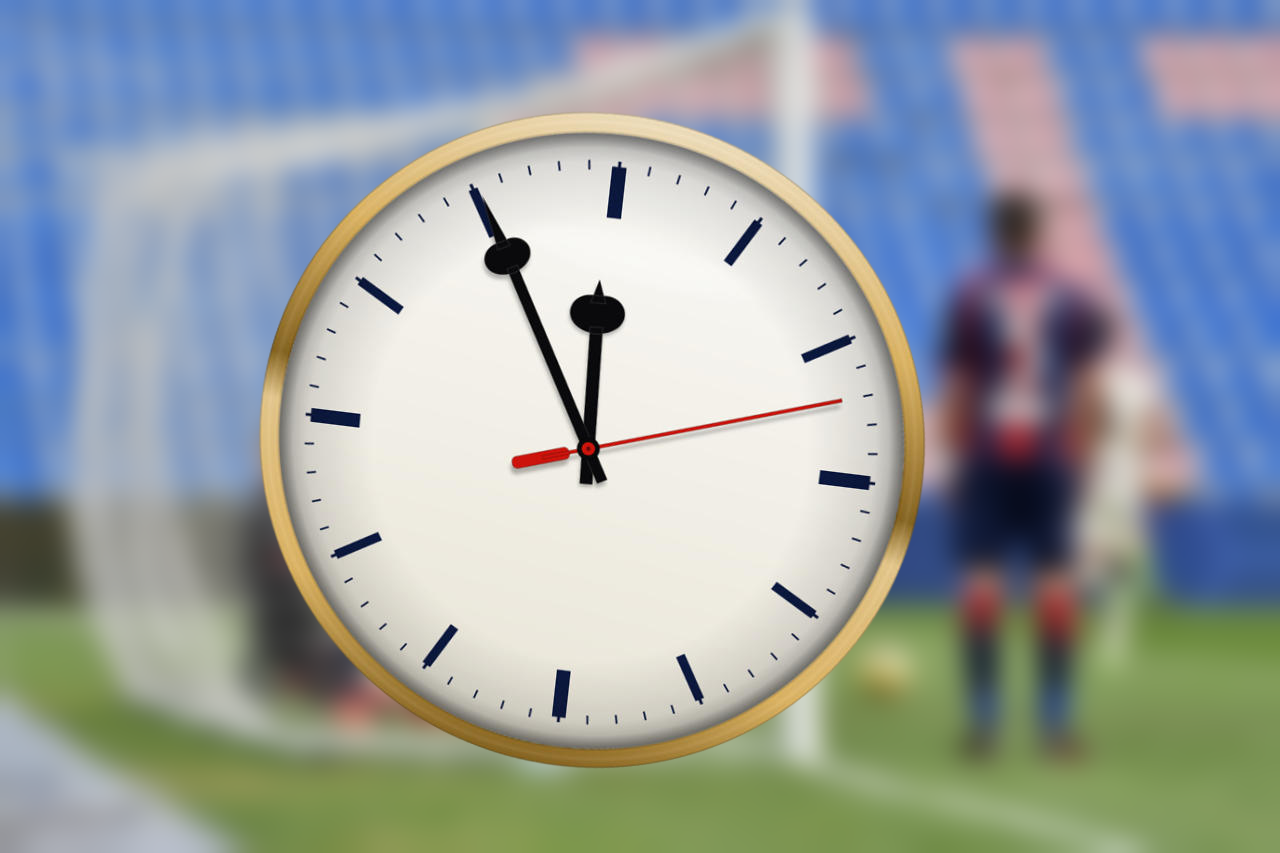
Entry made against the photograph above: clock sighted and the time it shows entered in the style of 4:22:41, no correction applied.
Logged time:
11:55:12
